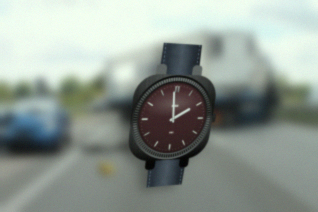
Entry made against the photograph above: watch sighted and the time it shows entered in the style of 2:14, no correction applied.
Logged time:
1:59
